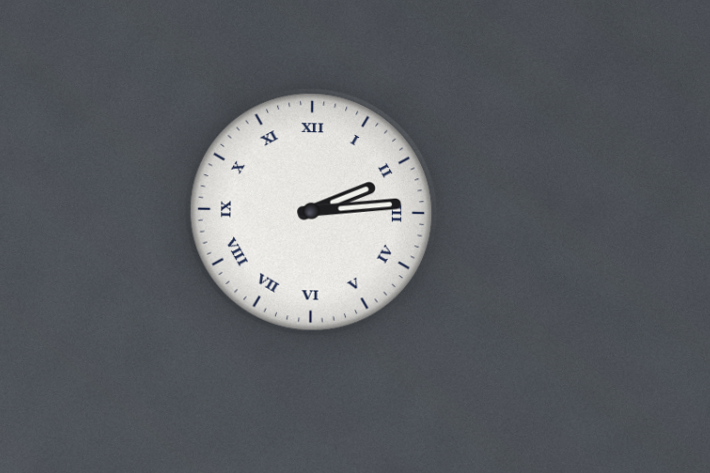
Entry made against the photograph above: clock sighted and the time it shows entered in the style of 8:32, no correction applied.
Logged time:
2:14
